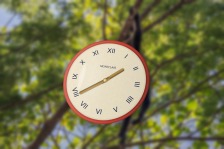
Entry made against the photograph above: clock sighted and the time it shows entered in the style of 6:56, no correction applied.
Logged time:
1:39
